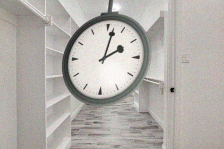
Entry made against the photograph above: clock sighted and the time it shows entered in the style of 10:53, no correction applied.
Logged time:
2:02
